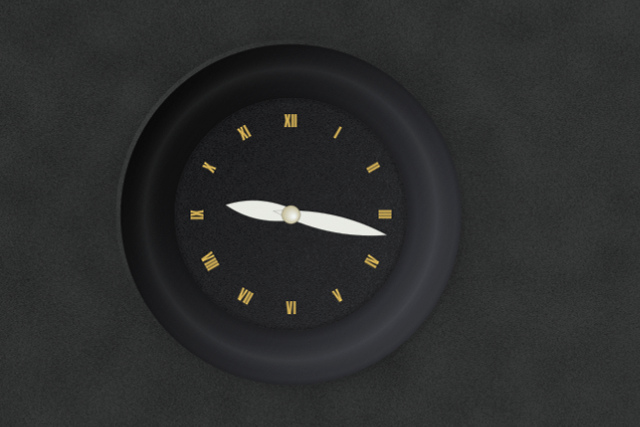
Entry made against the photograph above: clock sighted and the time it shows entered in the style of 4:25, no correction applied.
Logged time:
9:17
